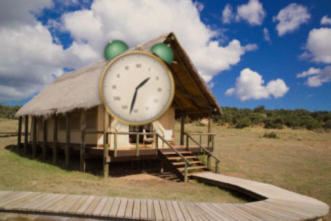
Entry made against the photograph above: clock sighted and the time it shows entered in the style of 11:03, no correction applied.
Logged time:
1:32
